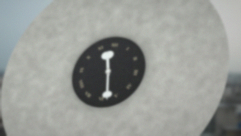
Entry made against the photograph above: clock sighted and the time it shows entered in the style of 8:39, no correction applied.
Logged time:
11:28
